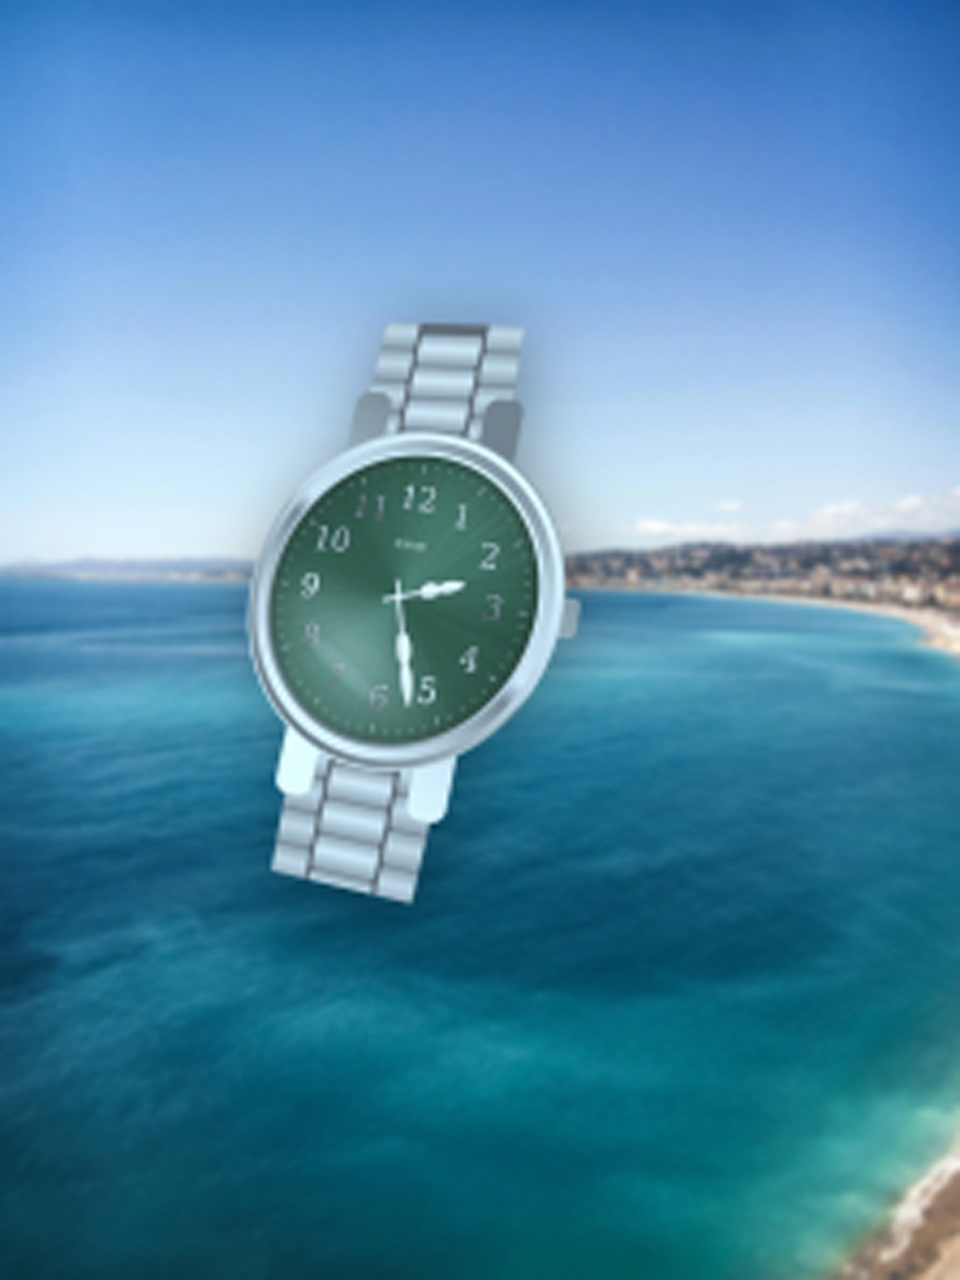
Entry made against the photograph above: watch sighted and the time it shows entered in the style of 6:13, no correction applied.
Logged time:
2:27
